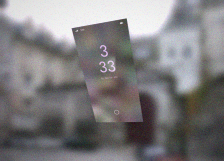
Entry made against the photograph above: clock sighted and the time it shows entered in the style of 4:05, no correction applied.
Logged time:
3:33
